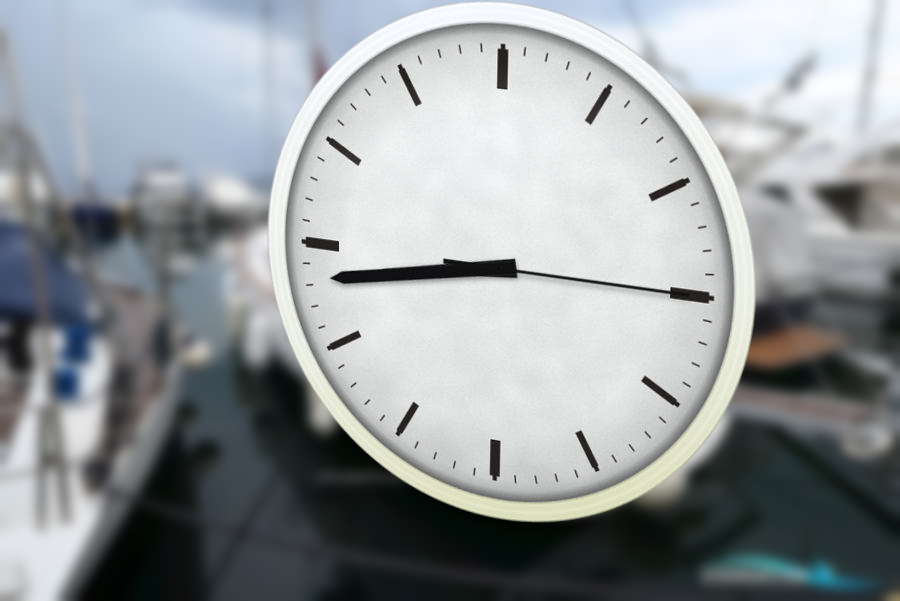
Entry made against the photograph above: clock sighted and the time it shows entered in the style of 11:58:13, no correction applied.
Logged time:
8:43:15
